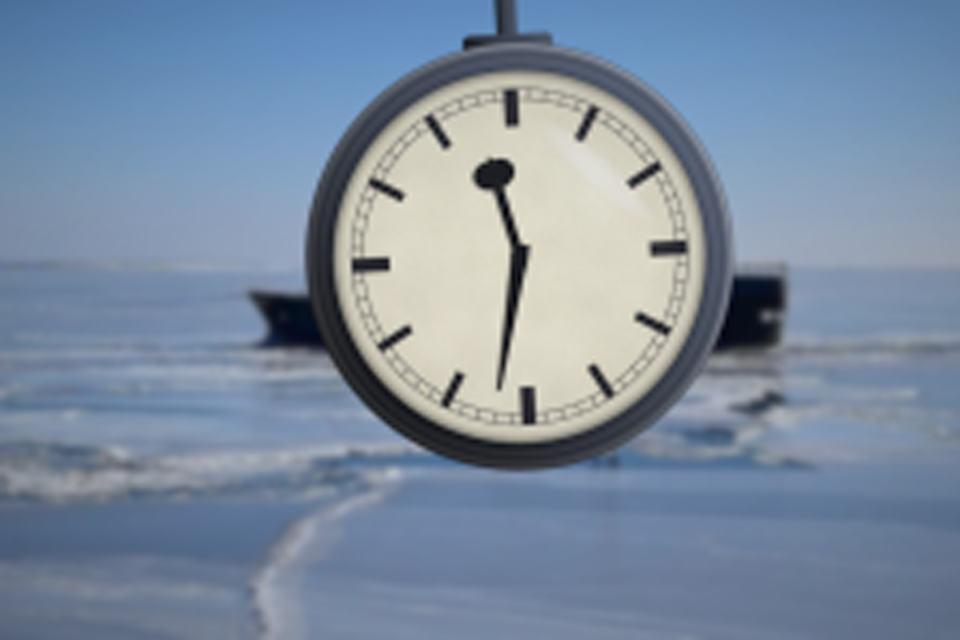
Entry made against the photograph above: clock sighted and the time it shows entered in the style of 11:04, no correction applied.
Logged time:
11:32
